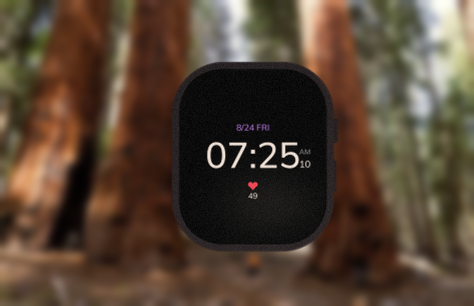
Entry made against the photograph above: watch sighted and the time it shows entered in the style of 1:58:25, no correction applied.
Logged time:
7:25:10
